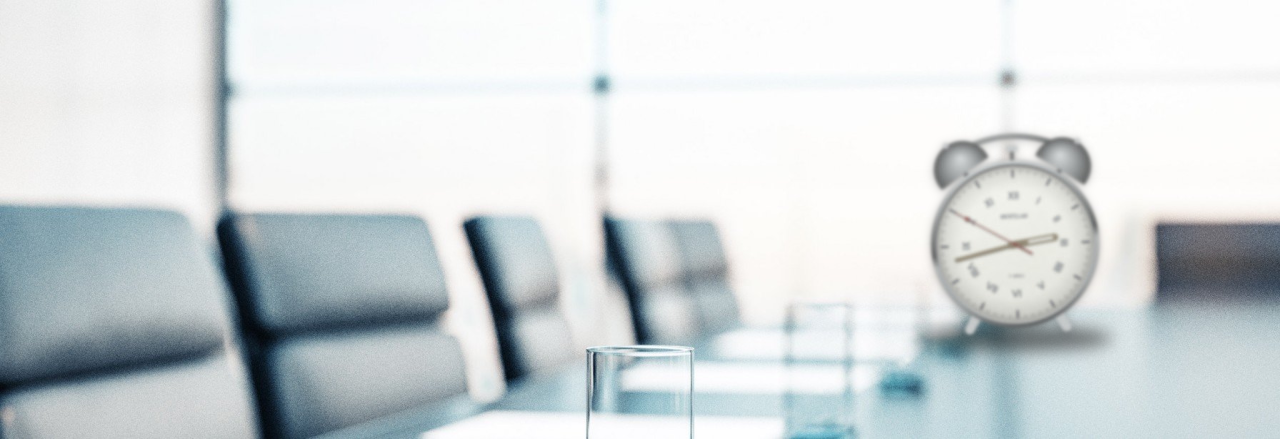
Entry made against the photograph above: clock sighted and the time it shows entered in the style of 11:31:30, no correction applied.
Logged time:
2:42:50
